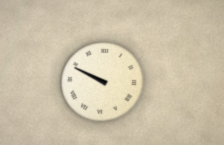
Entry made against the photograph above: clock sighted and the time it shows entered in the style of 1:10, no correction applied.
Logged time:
9:49
